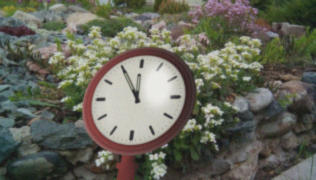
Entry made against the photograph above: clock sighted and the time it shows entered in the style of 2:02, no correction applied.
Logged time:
11:55
